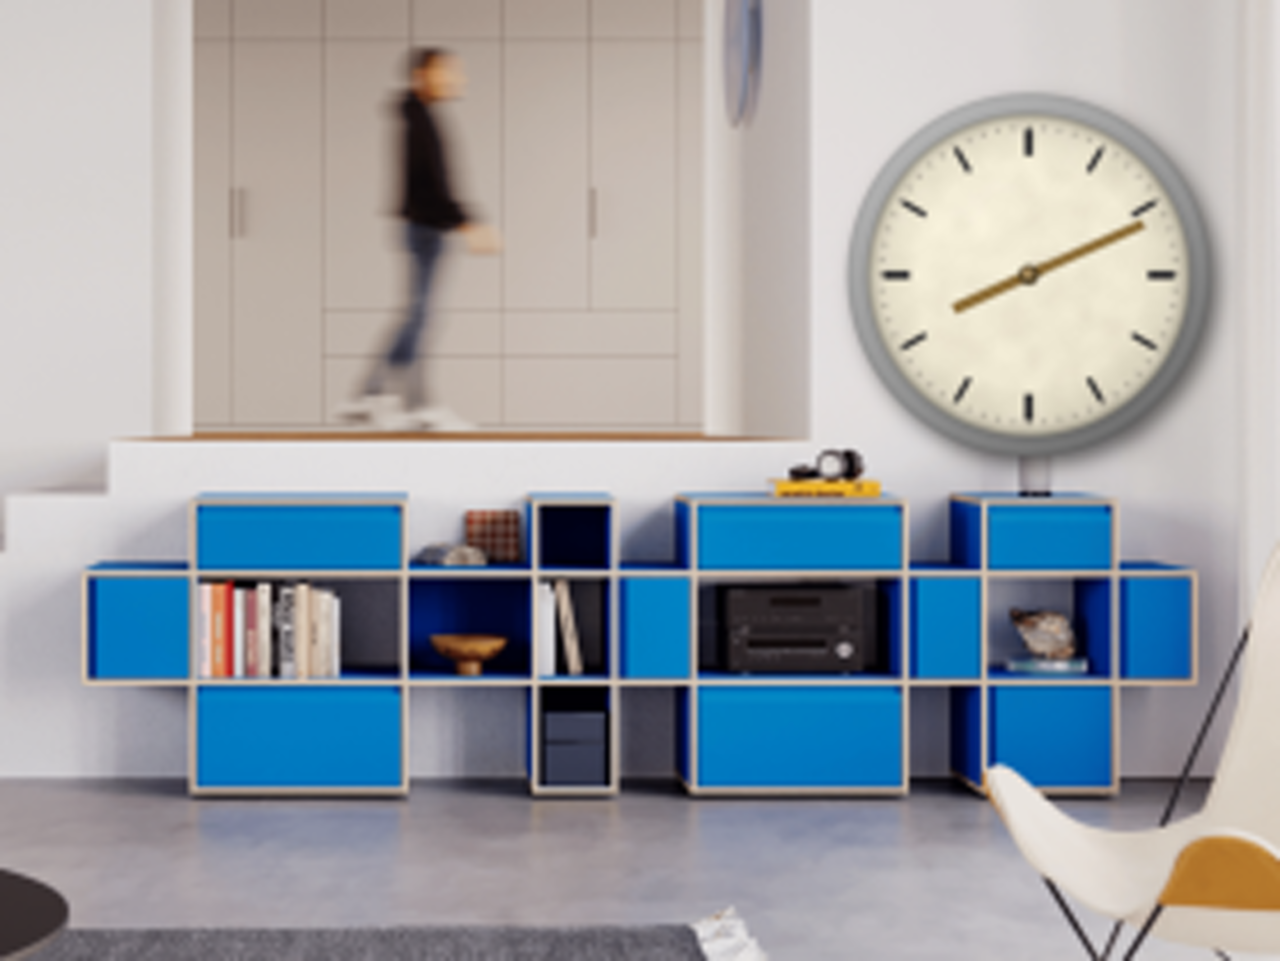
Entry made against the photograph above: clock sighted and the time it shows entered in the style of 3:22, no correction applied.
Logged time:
8:11
